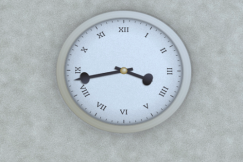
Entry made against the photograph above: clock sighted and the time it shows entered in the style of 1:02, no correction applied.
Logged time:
3:43
